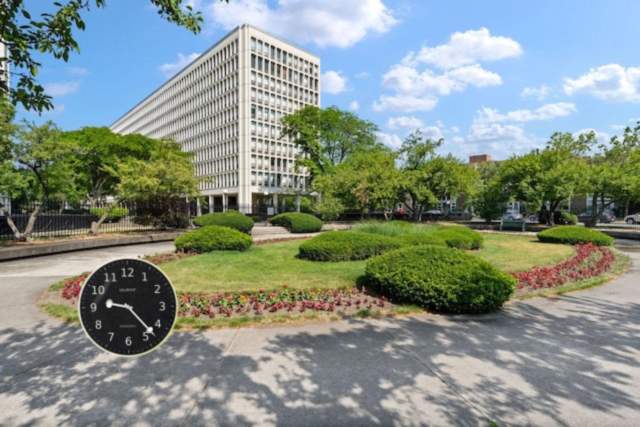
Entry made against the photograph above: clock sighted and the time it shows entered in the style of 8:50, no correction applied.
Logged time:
9:23
